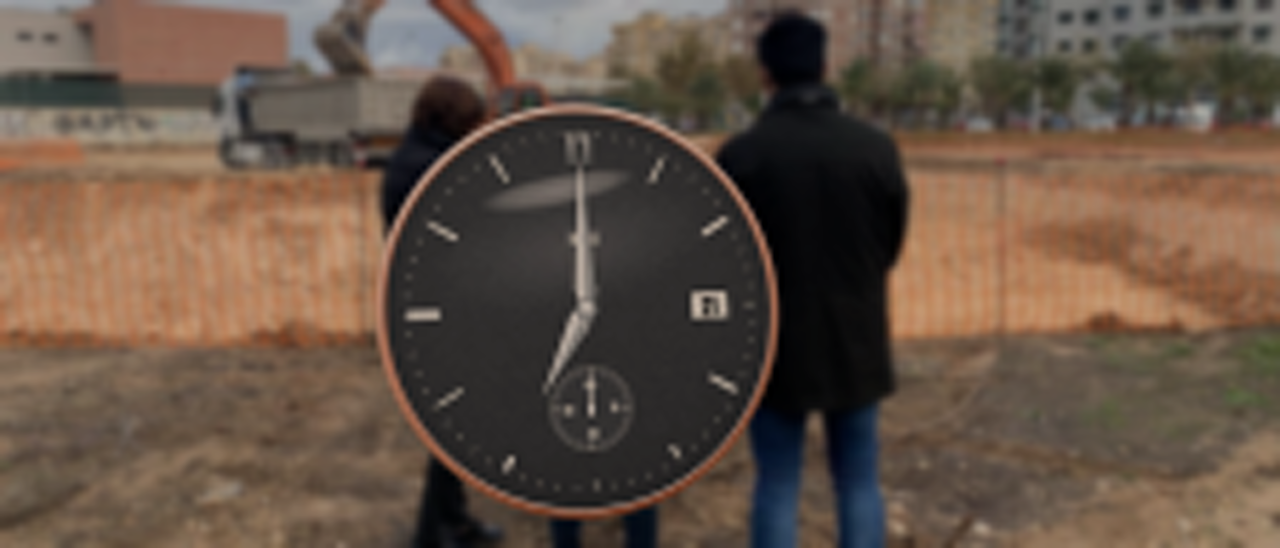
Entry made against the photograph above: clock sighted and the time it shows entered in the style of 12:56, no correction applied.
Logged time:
7:00
